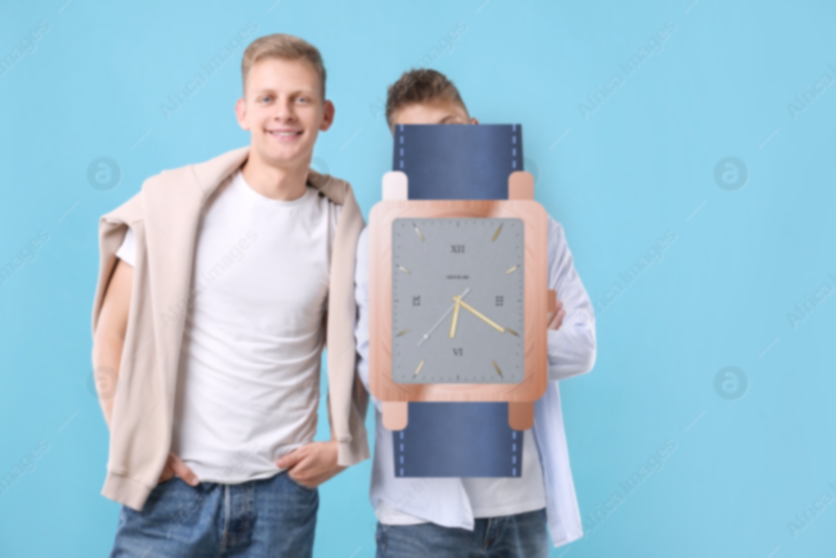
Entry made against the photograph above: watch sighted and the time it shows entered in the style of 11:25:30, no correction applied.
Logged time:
6:20:37
